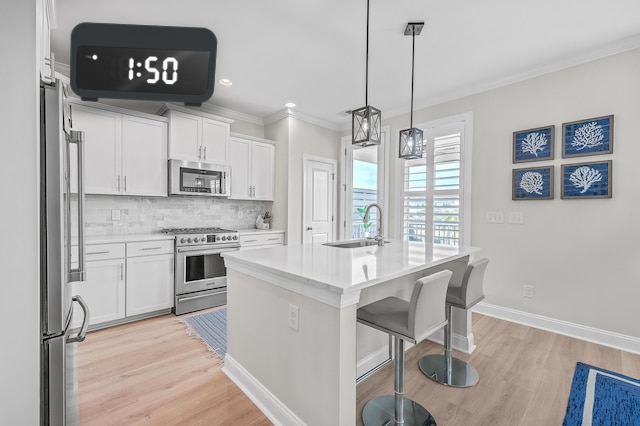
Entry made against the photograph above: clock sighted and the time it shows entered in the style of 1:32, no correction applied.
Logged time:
1:50
